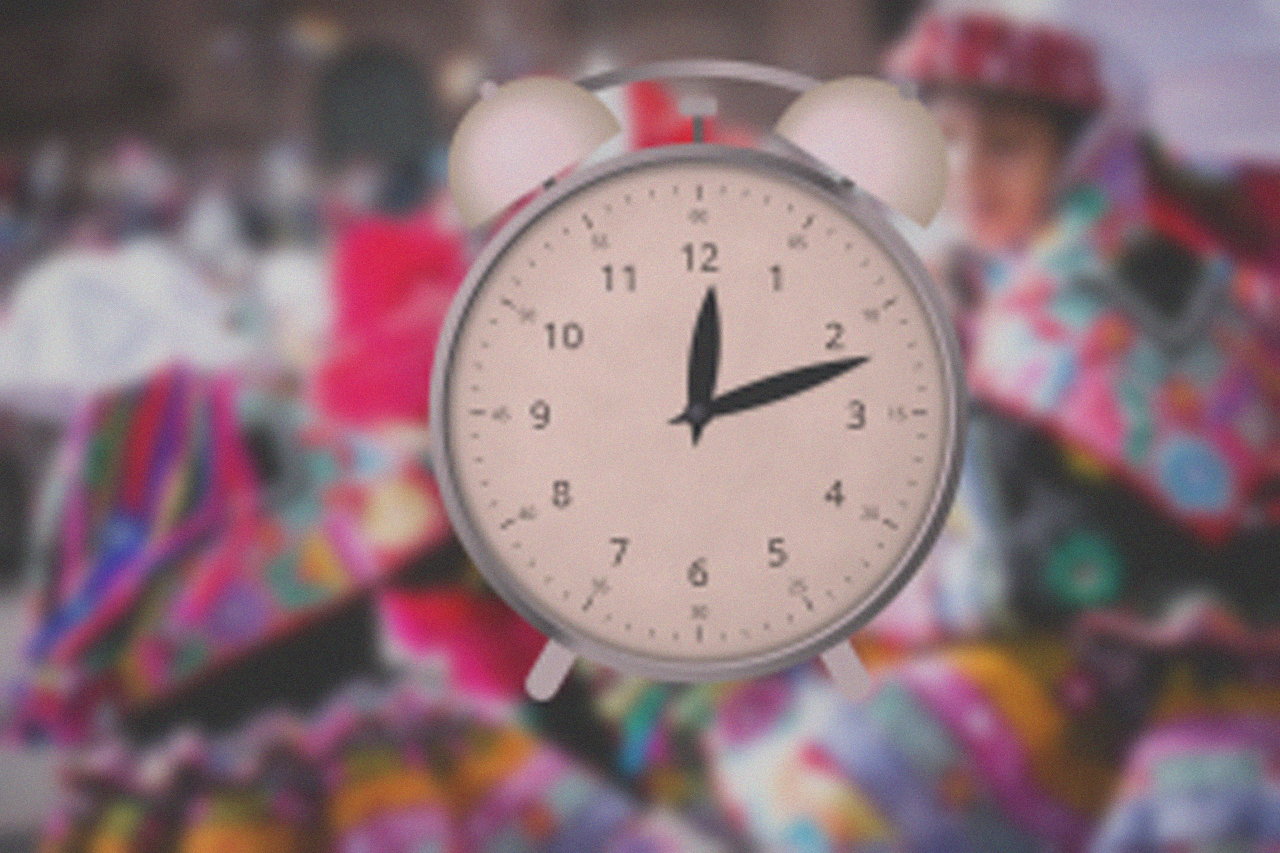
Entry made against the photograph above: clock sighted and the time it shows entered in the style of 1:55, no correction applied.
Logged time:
12:12
